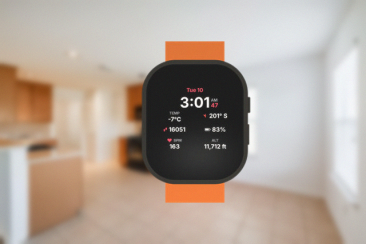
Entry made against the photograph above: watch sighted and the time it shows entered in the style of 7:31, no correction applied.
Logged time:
3:01
